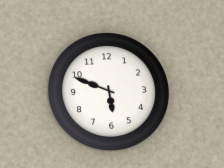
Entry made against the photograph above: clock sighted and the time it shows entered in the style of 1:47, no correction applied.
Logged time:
5:49
